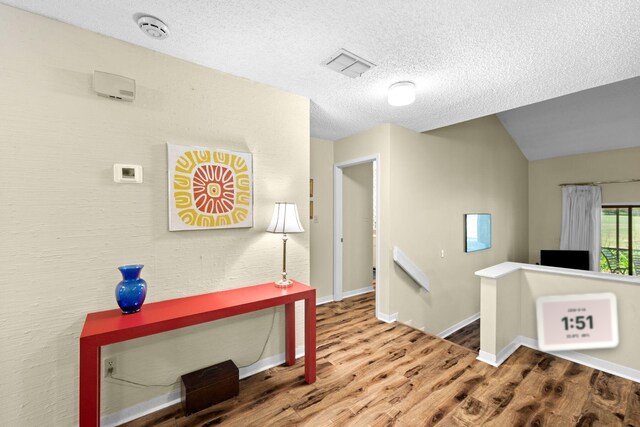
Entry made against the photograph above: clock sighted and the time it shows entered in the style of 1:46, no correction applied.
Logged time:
1:51
